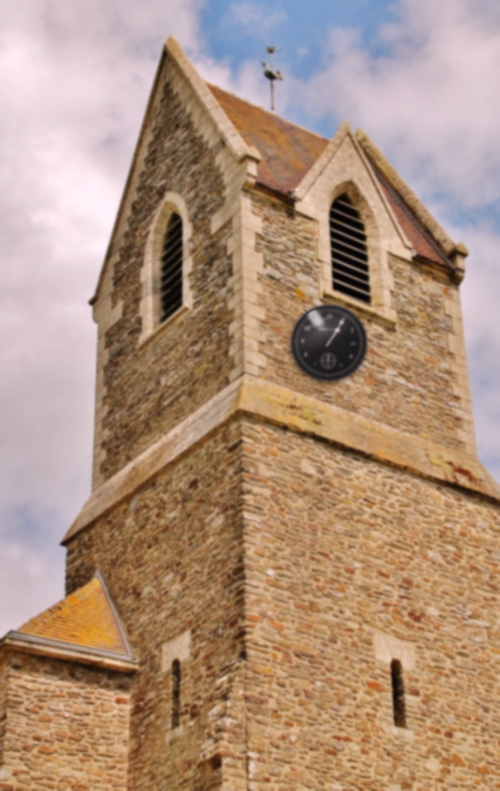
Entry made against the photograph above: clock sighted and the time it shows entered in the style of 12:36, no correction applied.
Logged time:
1:05
